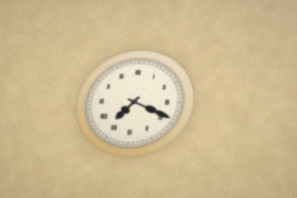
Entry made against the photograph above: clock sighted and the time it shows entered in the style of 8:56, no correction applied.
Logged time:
7:19
